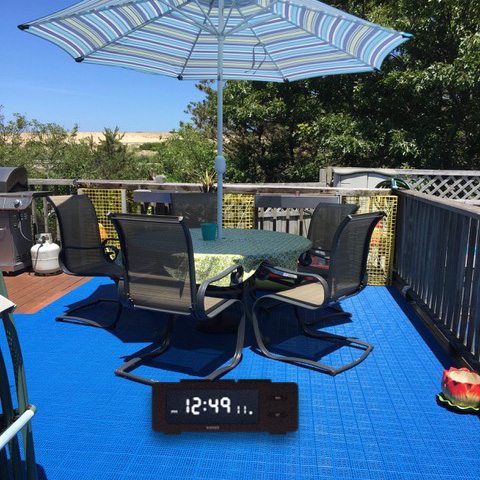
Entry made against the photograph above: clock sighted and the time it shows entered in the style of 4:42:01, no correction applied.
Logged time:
12:49:11
